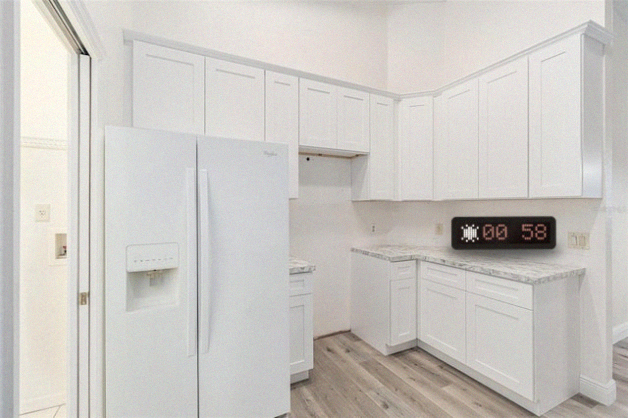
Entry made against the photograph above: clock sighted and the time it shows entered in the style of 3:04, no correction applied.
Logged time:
0:58
